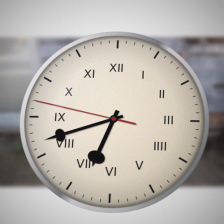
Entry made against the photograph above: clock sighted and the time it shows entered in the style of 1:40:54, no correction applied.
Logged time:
6:41:47
